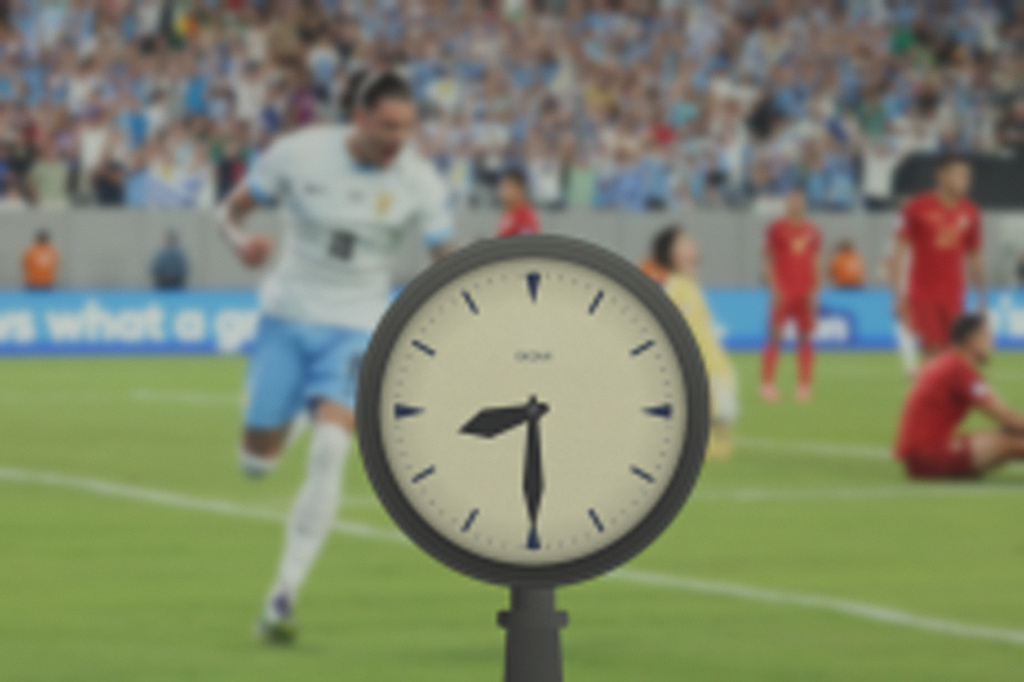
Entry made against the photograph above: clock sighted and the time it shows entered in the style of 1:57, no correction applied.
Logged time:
8:30
